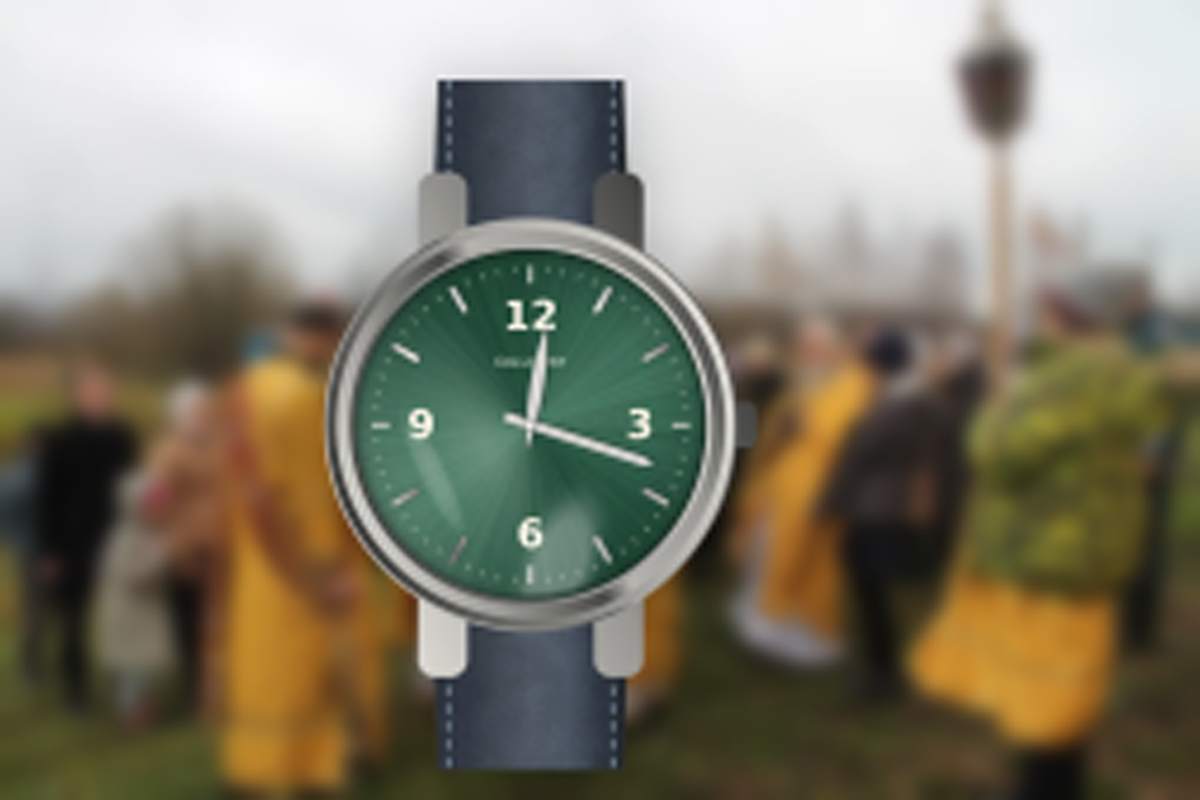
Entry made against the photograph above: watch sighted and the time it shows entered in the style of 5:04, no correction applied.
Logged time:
12:18
